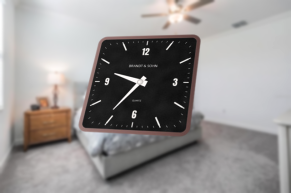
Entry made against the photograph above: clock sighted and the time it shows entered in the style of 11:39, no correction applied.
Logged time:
9:36
